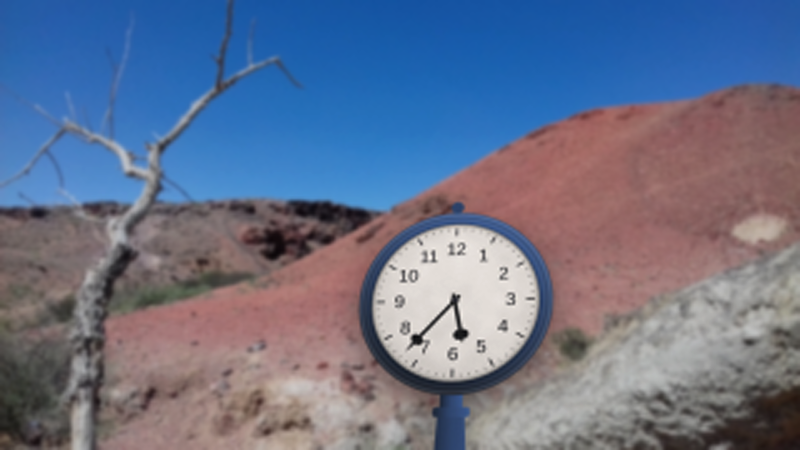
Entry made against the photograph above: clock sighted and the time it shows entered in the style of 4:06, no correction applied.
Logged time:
5:37
